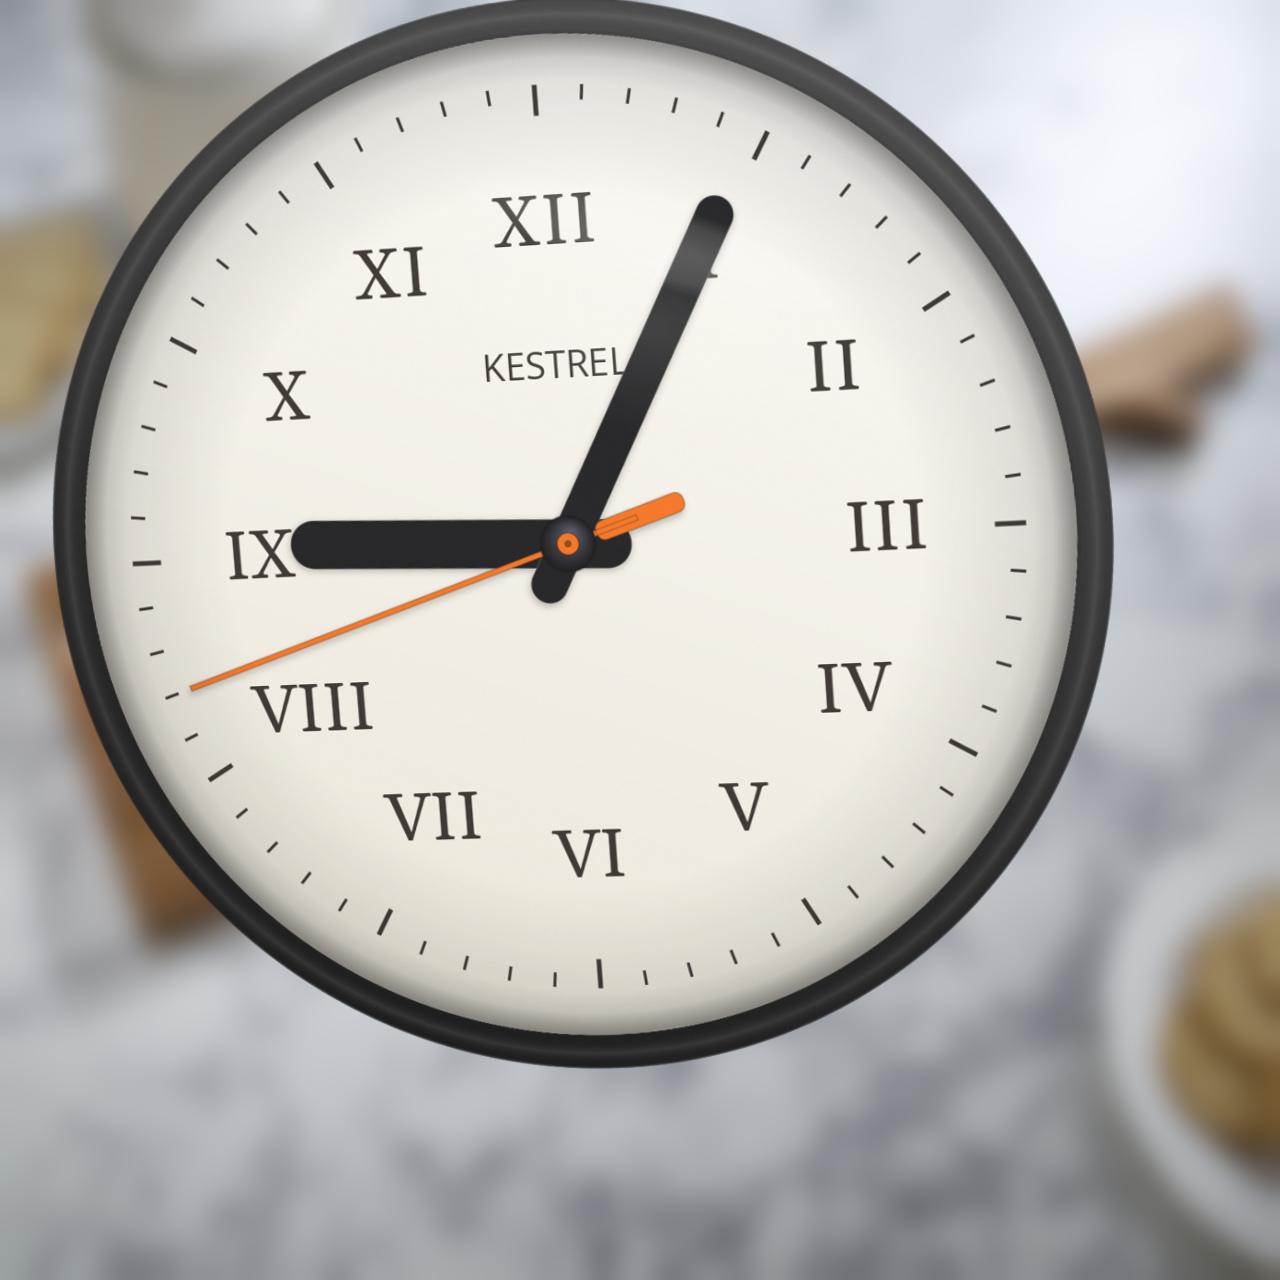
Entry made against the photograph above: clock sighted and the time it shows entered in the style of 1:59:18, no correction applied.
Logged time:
9:04:42
